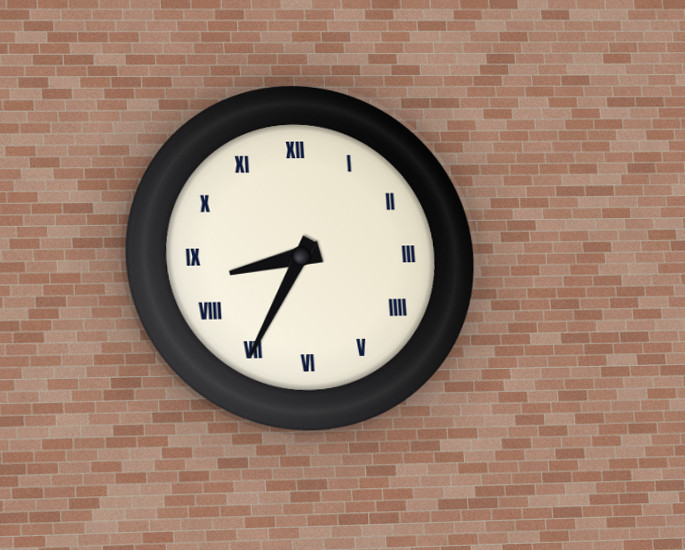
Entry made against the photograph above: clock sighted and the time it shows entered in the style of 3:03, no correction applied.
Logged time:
8:35
